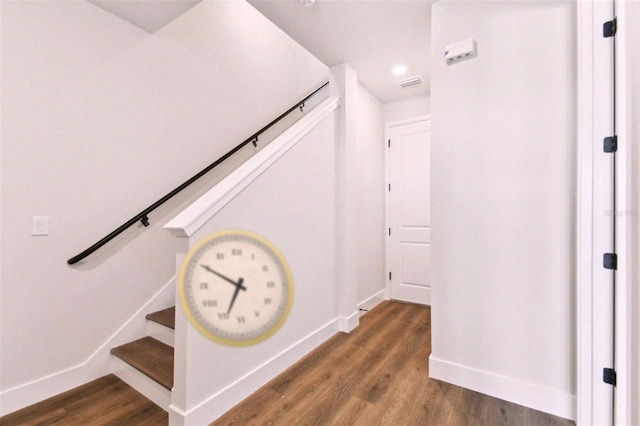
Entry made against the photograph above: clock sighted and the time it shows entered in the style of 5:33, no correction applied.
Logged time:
6:50
